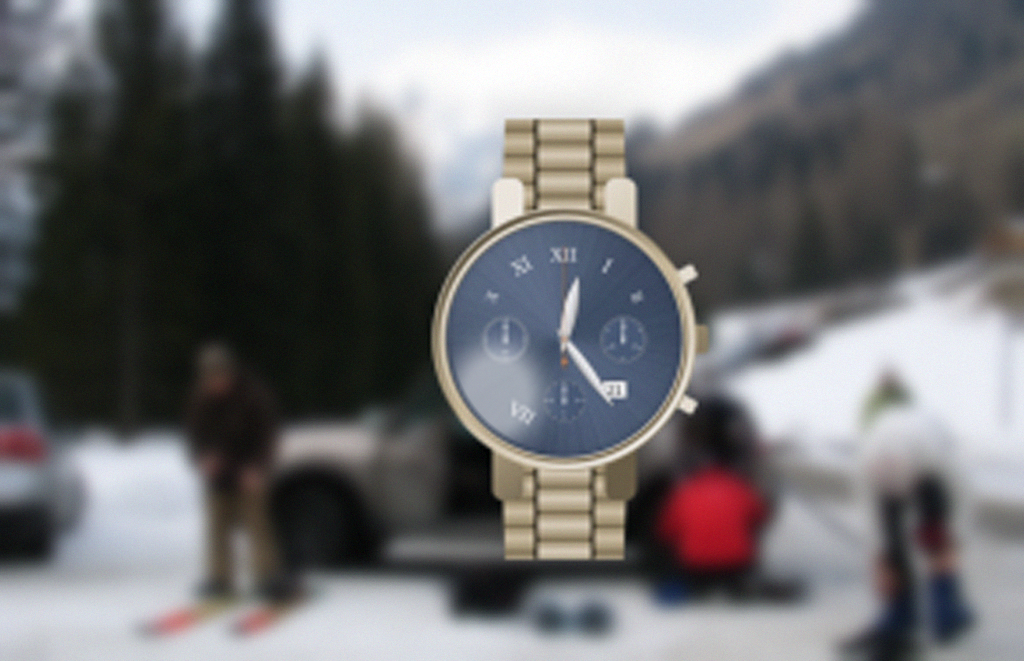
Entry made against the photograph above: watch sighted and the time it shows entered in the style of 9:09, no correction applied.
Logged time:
12:24
